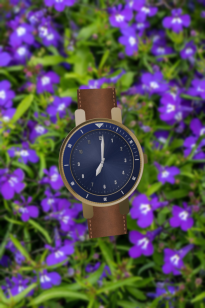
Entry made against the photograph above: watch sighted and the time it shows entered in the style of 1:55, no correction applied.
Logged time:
7:01
